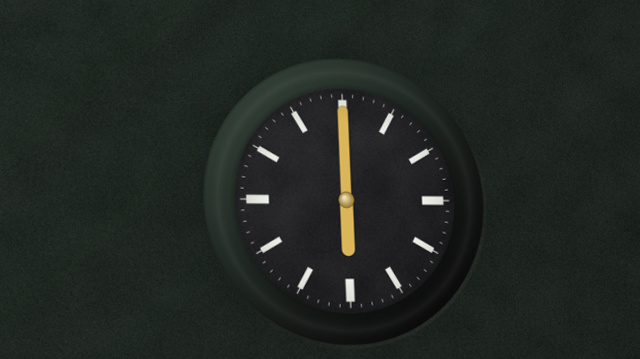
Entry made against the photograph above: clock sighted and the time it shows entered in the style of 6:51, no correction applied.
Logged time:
6:00
